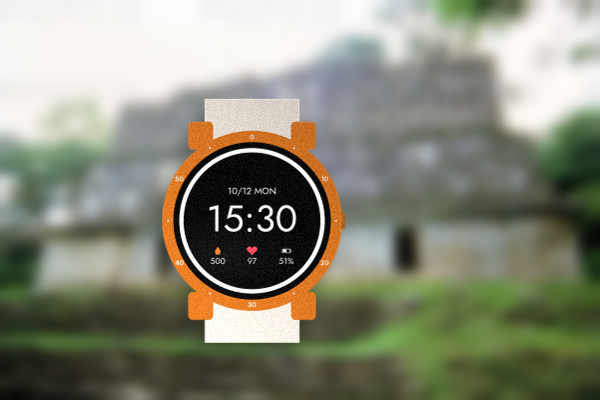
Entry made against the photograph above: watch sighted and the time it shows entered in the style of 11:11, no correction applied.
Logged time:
15:30
